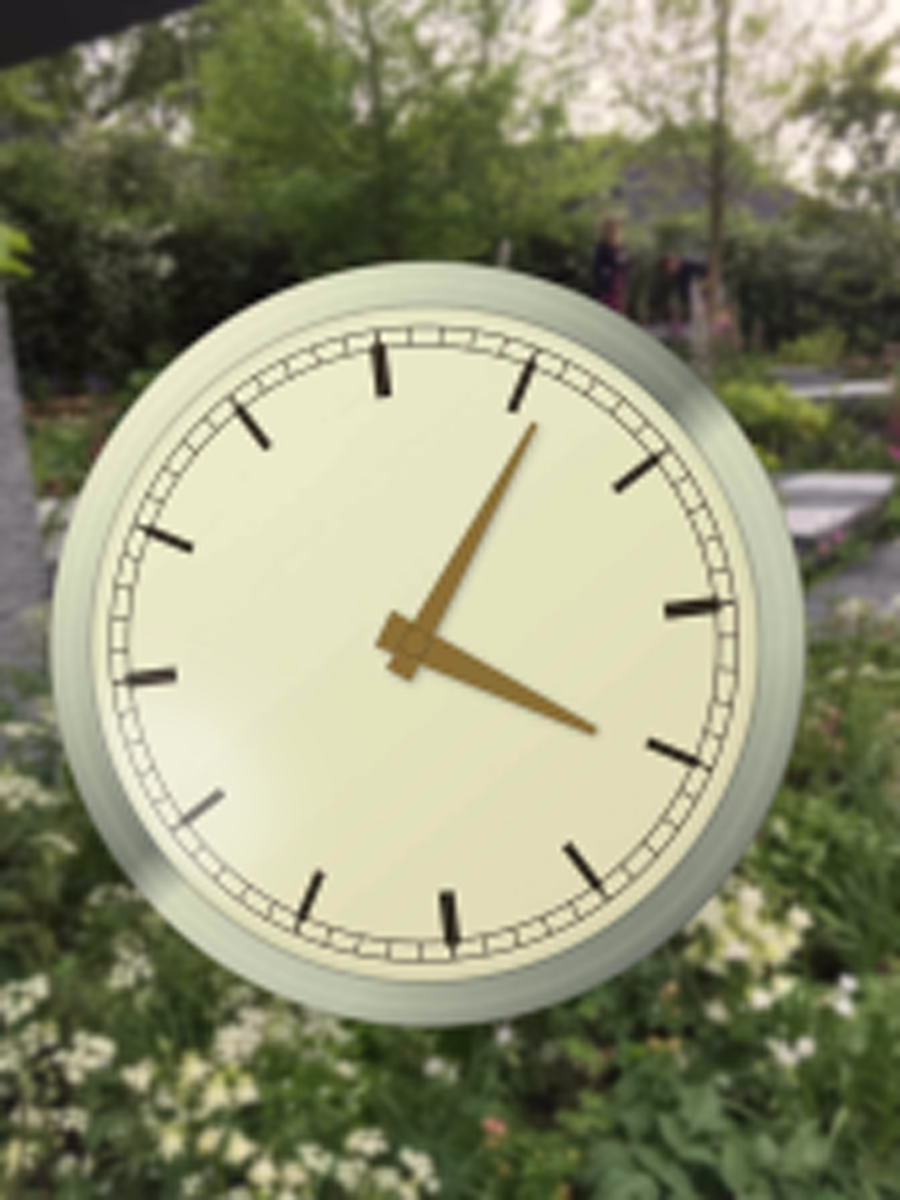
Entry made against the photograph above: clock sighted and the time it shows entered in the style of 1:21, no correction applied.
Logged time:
4:06
